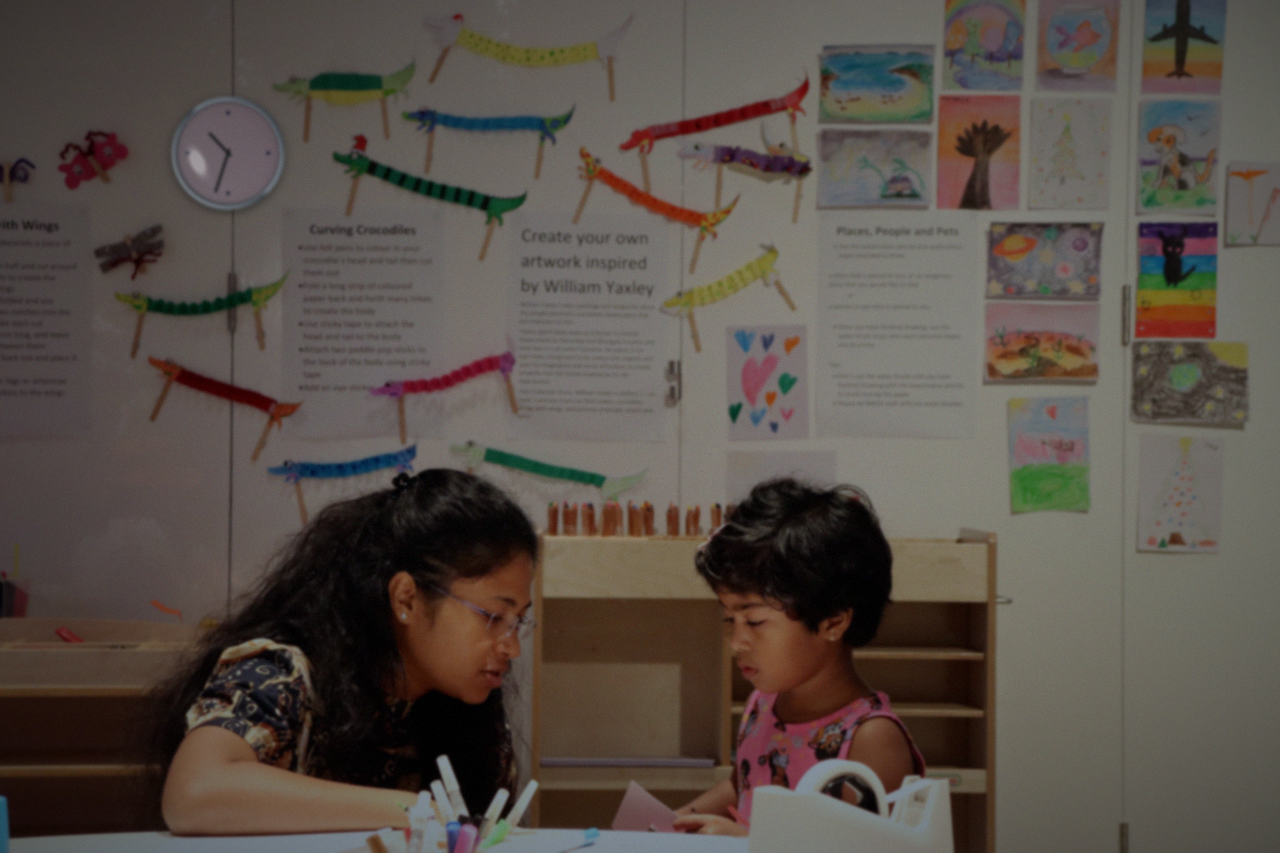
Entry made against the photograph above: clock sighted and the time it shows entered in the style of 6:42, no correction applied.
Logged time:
10:33
